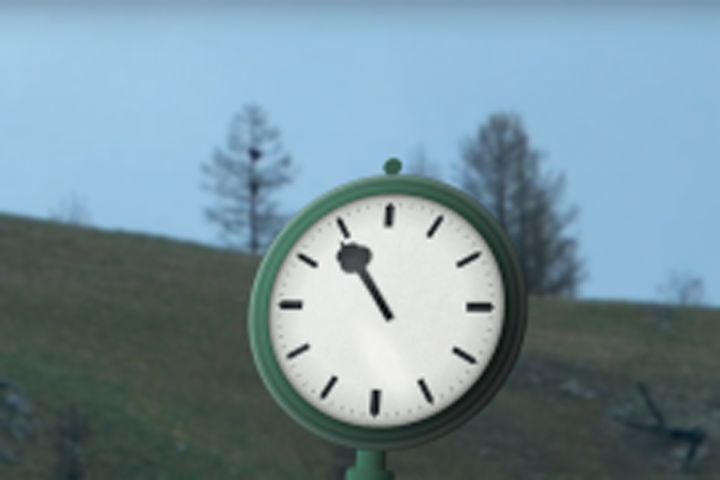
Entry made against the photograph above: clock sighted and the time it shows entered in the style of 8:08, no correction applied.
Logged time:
10:54
